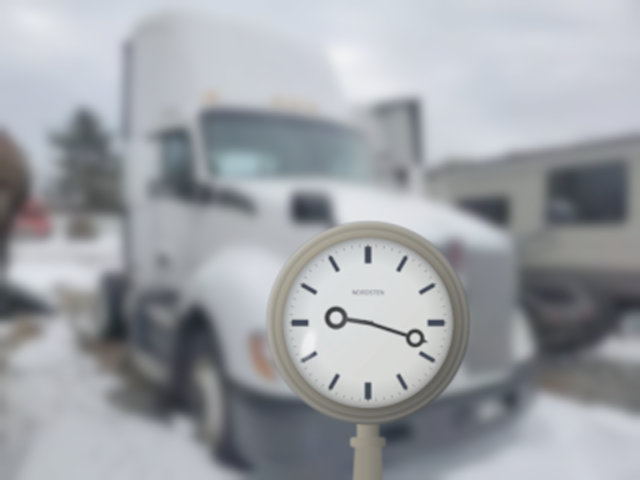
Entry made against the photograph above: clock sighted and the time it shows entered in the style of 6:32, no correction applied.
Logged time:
9:18
